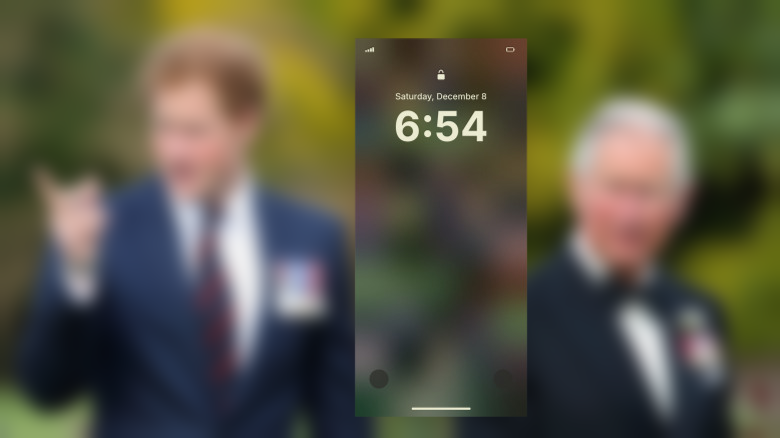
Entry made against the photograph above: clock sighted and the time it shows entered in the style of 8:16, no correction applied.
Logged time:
6:54
